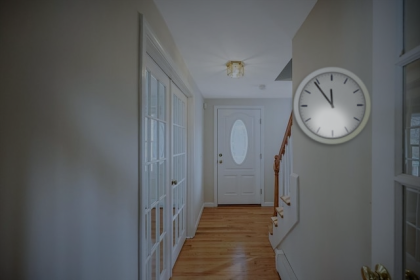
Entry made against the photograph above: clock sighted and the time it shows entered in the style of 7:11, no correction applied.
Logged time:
11:54
